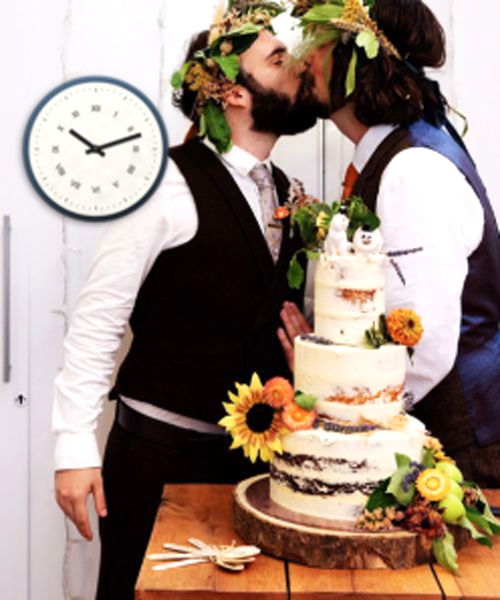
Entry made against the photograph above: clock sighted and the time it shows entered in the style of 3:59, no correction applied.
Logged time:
10:12
